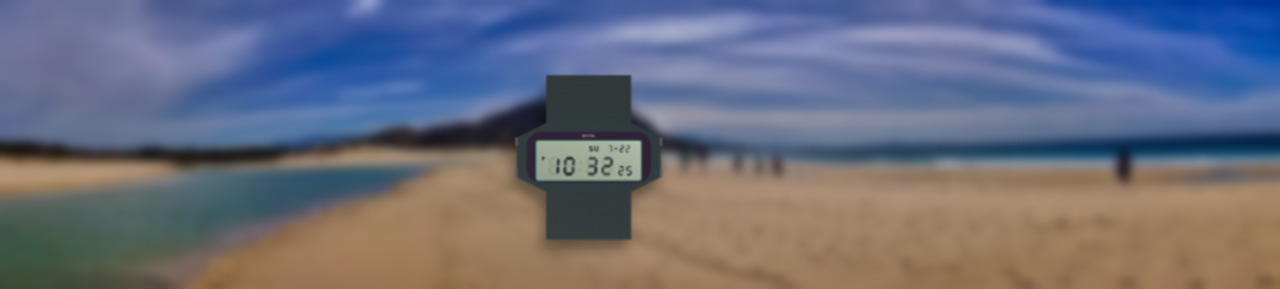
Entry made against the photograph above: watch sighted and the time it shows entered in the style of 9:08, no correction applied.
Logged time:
10:32
